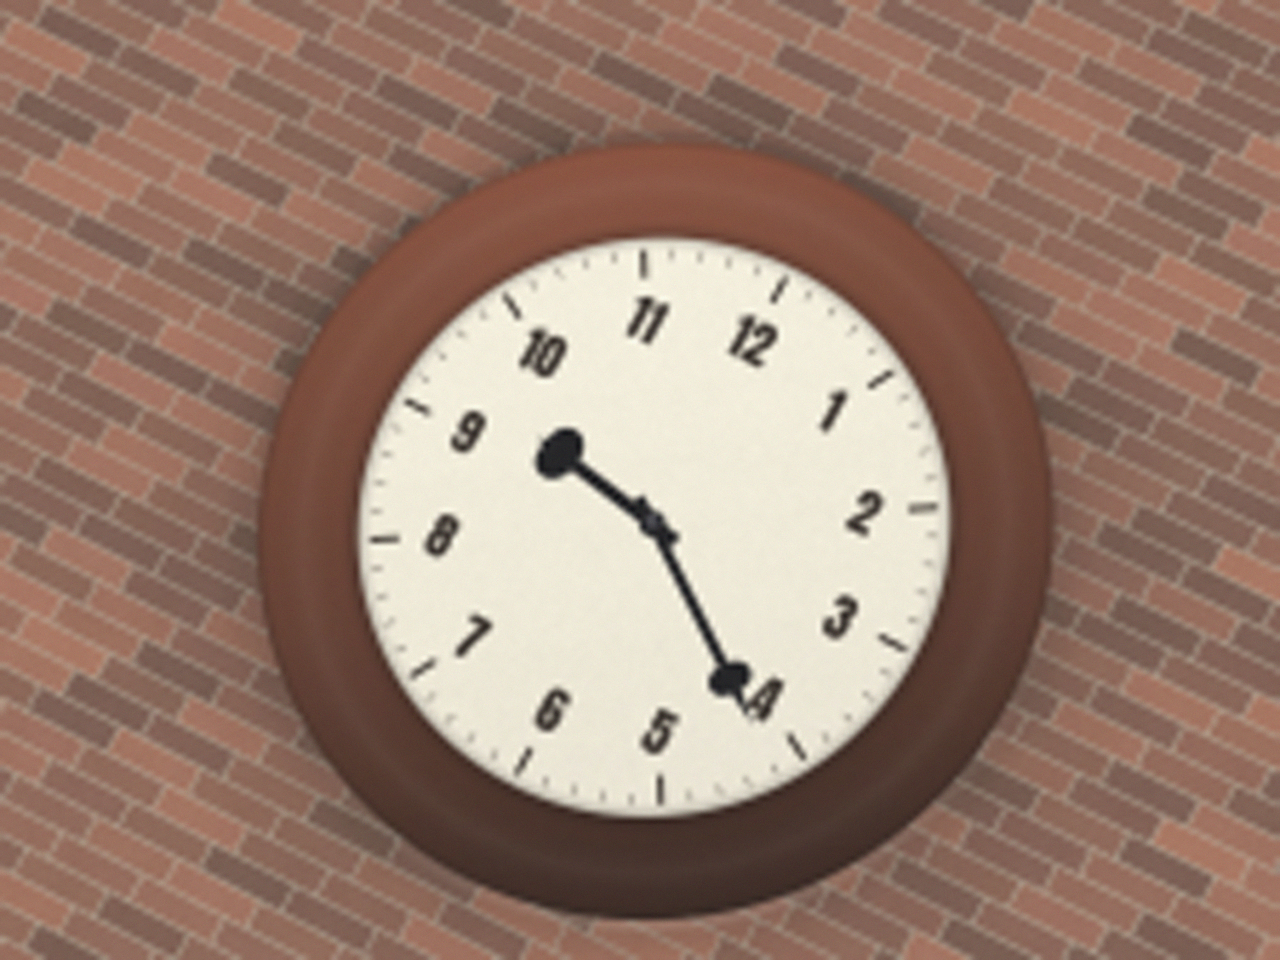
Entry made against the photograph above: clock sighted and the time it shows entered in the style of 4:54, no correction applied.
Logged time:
9:21
